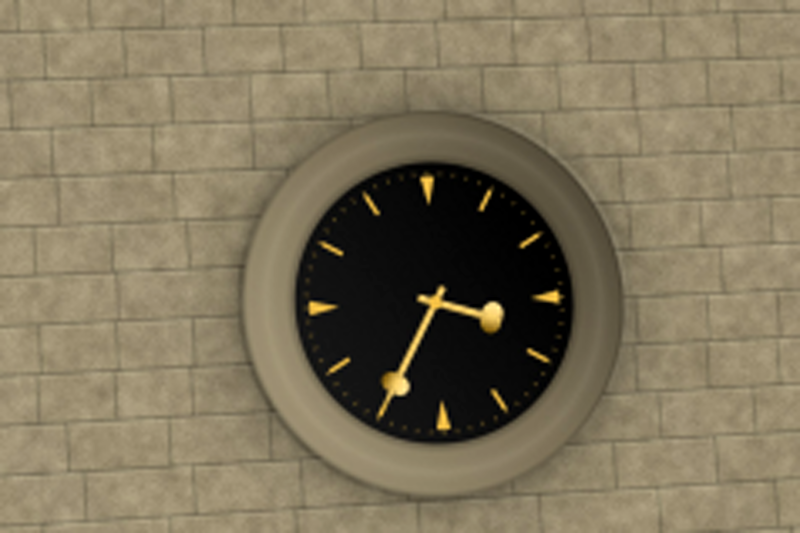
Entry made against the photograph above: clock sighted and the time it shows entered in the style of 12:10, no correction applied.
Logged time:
3:35
